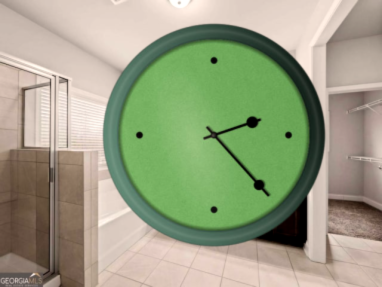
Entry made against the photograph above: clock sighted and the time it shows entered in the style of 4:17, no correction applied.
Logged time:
2:23
